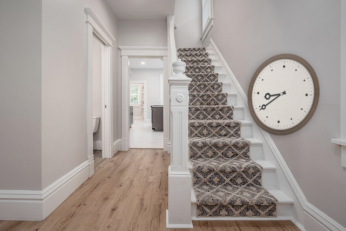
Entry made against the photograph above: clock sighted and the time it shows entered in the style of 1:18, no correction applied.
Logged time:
8:39
